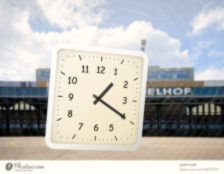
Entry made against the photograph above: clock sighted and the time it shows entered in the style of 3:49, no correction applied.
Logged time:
1:20
